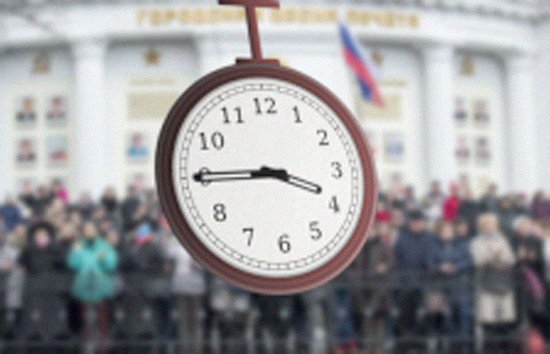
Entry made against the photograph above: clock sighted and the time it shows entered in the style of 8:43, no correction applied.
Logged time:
3:45
